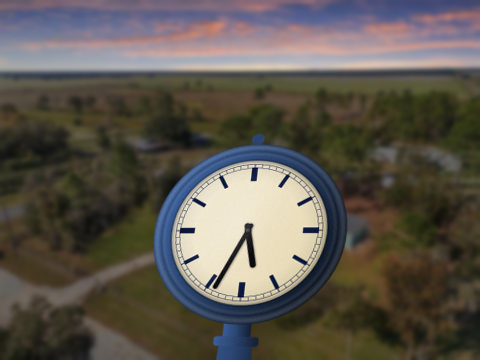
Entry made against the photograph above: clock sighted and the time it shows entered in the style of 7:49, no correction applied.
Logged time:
5:34
